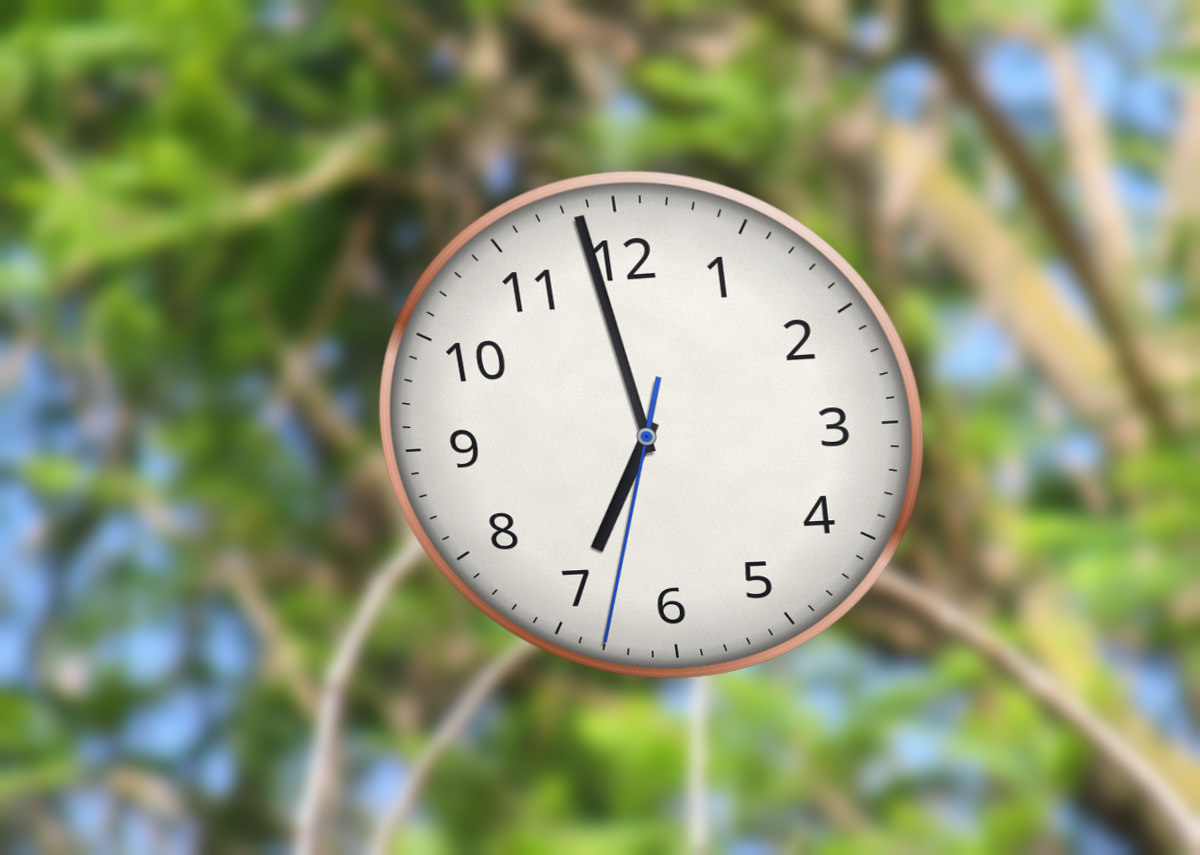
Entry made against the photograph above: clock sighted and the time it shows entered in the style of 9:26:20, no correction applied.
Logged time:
6:58:33
